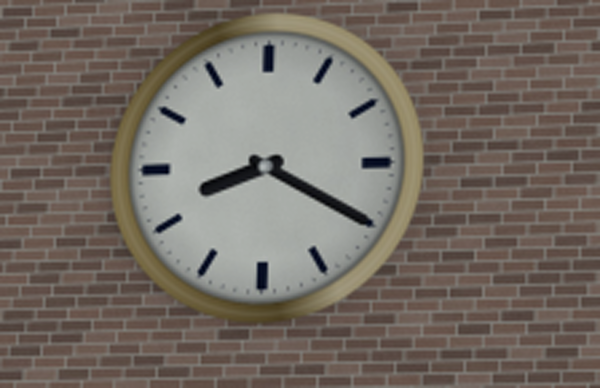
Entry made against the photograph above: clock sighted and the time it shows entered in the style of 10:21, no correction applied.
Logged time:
8:20
